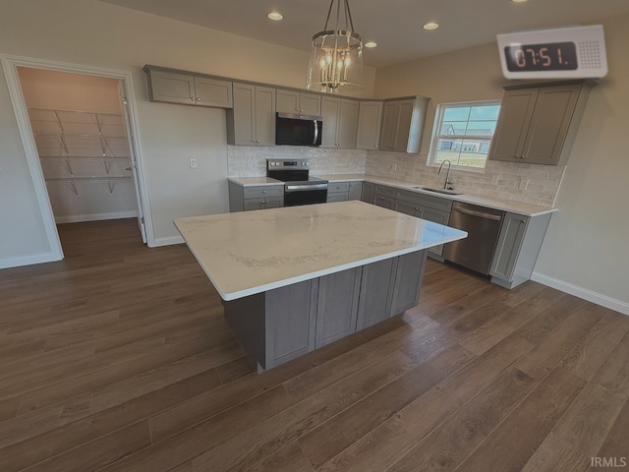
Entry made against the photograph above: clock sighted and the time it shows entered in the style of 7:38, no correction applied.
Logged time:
7:51
